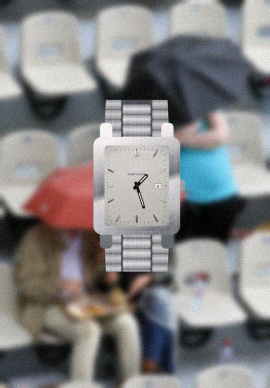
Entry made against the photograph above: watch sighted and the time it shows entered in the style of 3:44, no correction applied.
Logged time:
1:27
